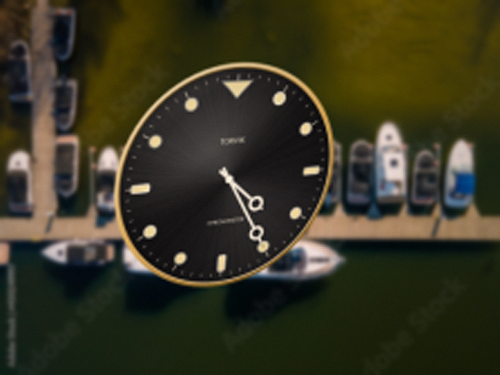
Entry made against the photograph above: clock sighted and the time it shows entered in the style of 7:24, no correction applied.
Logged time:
4:25
